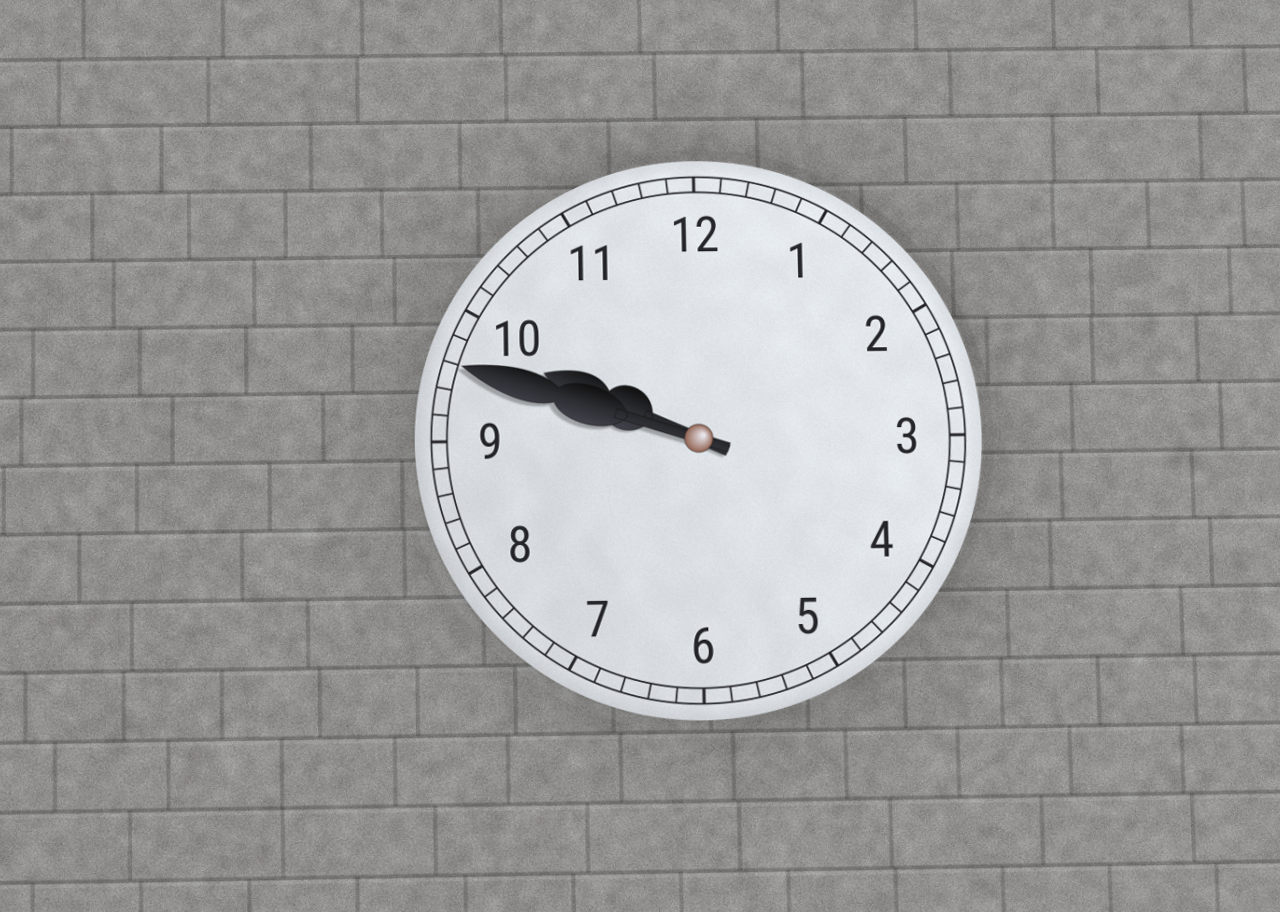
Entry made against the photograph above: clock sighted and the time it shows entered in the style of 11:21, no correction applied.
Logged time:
9:48
